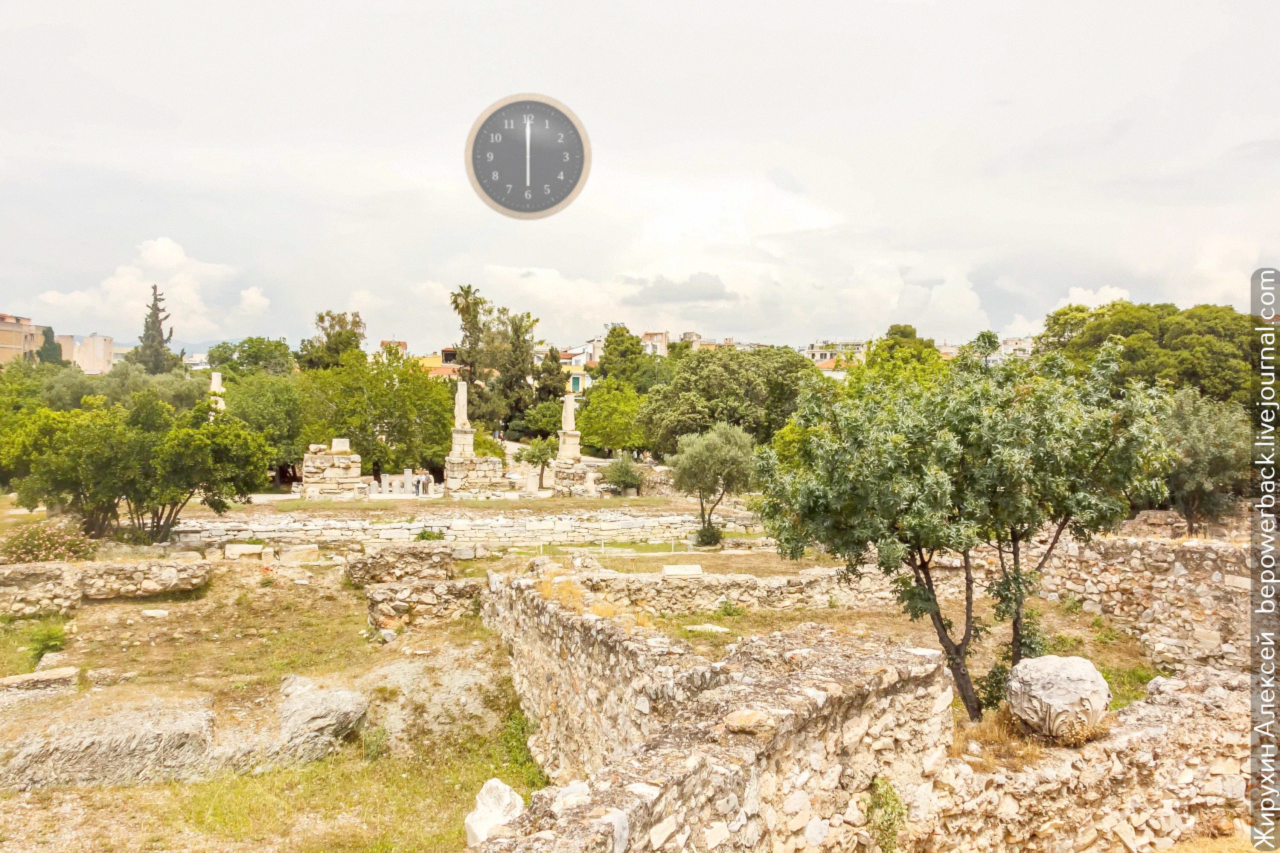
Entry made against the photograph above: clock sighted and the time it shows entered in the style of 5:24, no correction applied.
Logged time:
6:00
